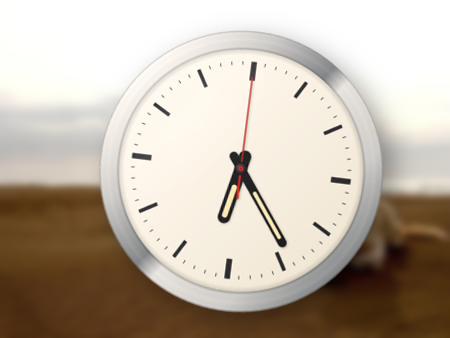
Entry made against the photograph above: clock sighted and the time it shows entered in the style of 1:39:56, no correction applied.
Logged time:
6:24:00
